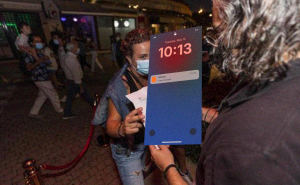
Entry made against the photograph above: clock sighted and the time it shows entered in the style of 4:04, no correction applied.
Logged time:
10:13
